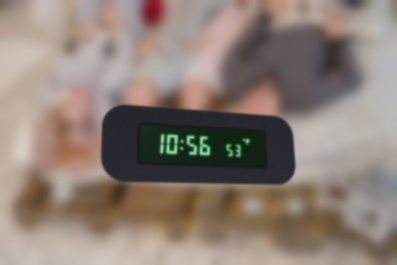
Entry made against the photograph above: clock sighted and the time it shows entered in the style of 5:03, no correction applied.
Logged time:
10:56
